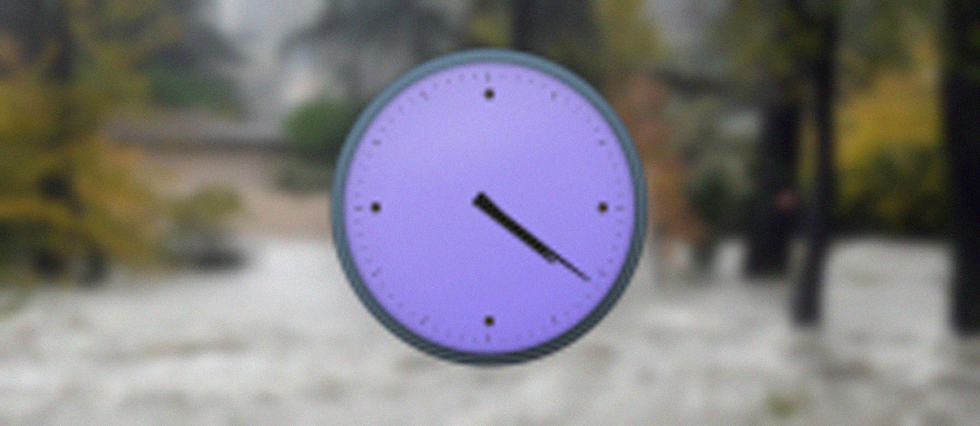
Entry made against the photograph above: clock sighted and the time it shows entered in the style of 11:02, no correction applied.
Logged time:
4:21
